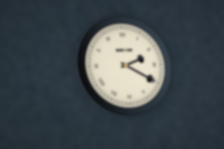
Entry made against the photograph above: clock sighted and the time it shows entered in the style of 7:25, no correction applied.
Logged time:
2:20
